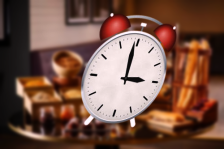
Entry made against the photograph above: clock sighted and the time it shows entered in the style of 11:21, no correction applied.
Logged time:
2:59
